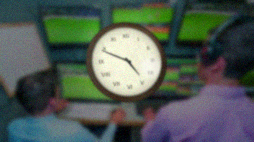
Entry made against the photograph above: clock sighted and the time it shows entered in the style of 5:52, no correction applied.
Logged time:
4:49
